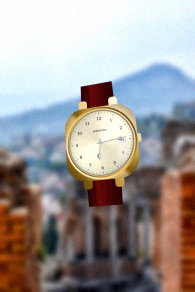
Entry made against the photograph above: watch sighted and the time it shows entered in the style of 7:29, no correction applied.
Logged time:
6:14
